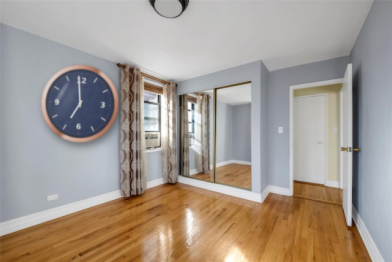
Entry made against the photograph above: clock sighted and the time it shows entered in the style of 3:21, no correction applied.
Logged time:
6:59
